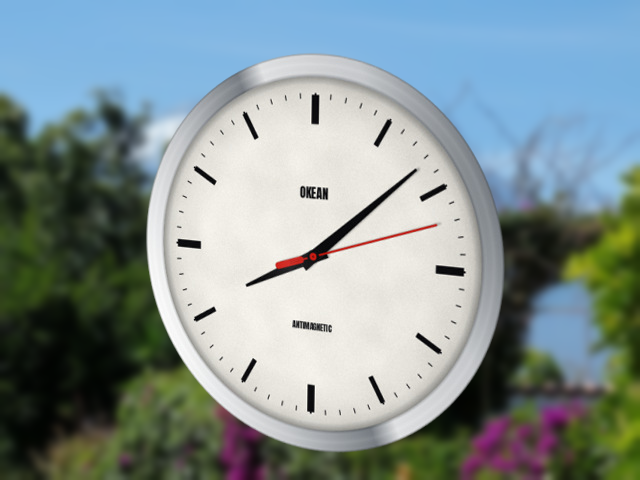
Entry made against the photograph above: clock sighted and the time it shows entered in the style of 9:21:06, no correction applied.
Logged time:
8:08:12
